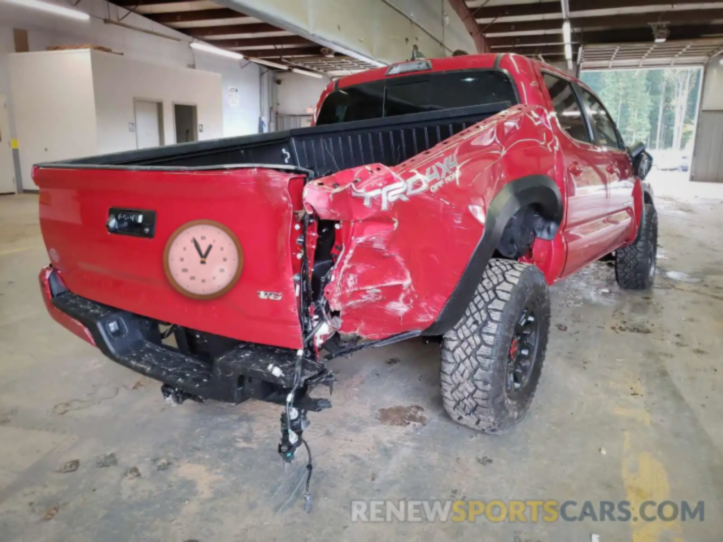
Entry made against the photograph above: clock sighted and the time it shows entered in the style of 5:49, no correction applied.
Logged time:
12:56
